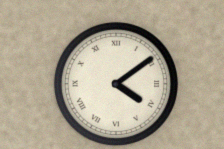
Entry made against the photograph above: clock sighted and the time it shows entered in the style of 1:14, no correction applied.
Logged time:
4:09
